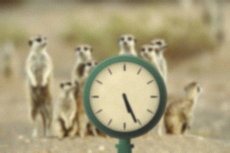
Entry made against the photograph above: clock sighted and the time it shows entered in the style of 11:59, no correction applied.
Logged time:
5:26
